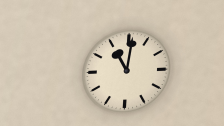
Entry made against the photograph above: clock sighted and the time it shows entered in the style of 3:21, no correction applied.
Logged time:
11:01
